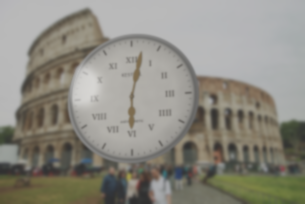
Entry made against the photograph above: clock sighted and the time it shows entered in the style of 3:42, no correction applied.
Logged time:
6:02
